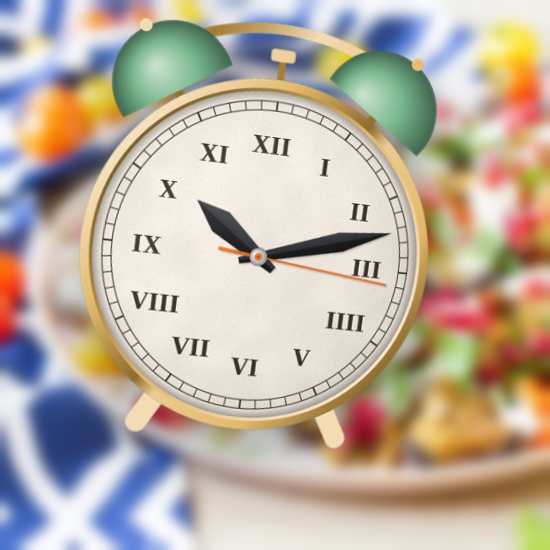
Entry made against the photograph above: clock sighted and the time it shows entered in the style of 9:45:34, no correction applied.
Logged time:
10:12:16
